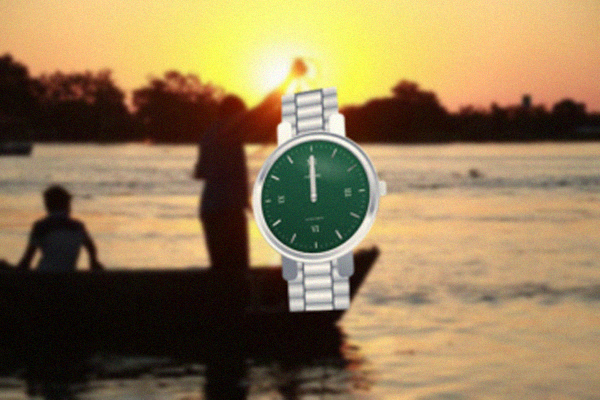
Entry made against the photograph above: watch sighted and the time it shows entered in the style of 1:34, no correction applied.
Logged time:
12:00
